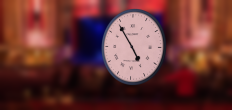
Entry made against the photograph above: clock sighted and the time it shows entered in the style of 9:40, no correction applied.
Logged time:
4:54
